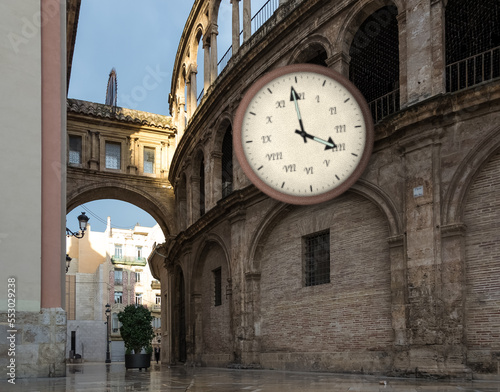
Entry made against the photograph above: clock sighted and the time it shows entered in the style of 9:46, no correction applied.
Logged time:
3:59
